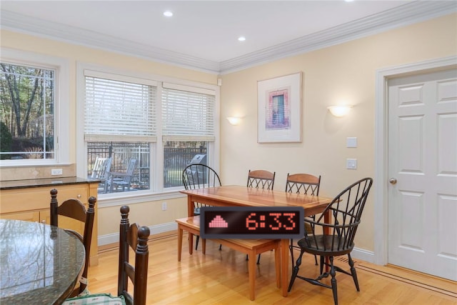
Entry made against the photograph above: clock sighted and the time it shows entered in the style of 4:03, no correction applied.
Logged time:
6:33
